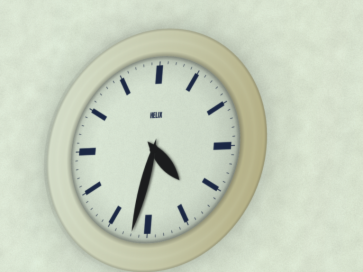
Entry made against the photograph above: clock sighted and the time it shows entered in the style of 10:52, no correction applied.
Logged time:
4:32
